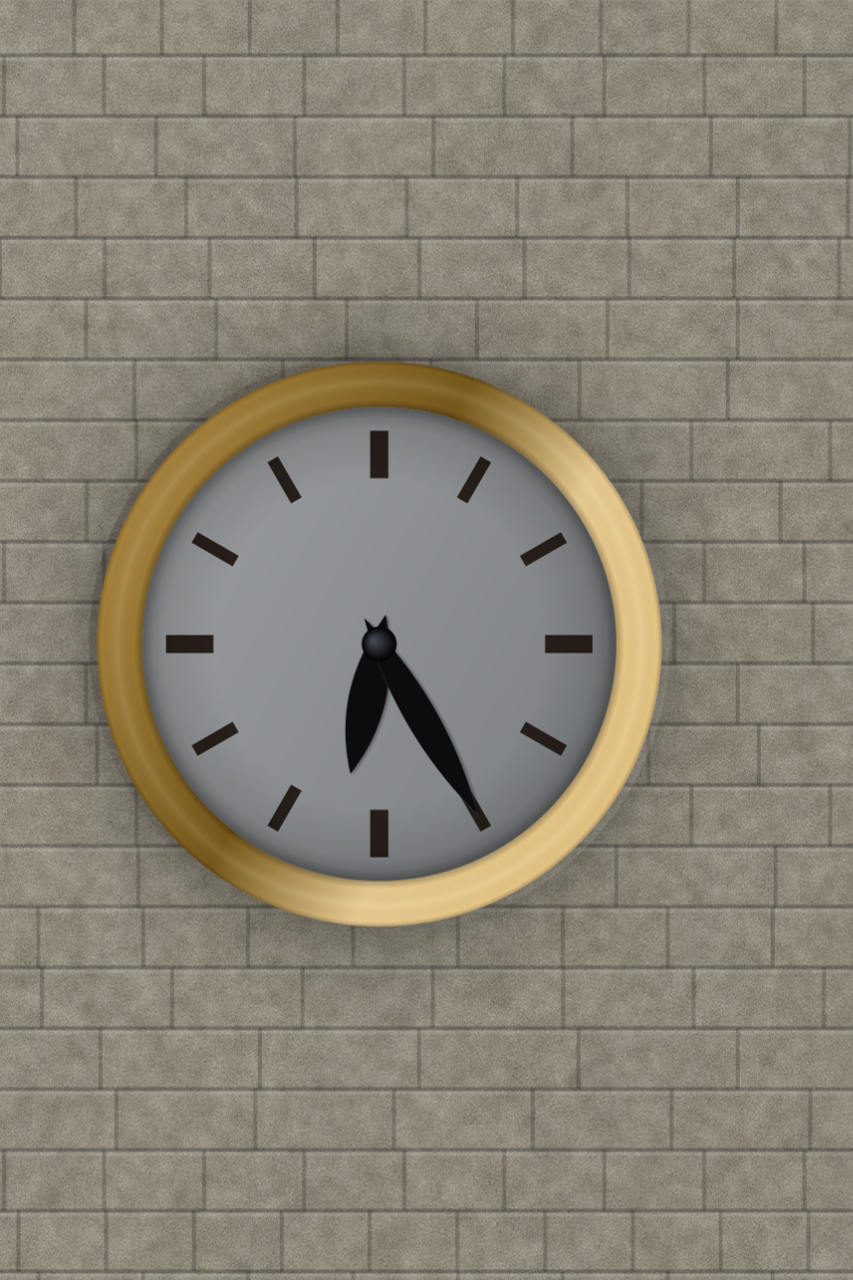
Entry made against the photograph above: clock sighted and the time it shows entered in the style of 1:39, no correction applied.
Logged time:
6:25
